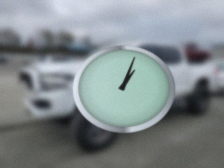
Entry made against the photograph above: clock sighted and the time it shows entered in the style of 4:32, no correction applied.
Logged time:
1:03
